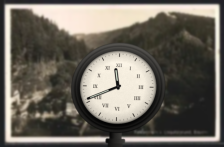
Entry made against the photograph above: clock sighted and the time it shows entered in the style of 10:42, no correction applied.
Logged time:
11:41
